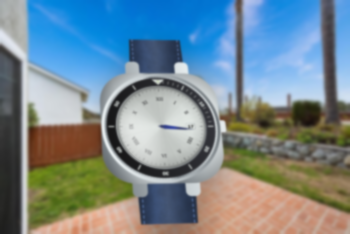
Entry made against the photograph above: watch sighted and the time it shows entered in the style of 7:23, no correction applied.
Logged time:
3:16
